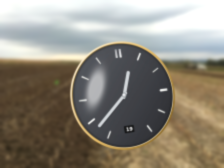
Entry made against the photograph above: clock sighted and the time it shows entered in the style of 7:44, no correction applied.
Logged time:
12:38
